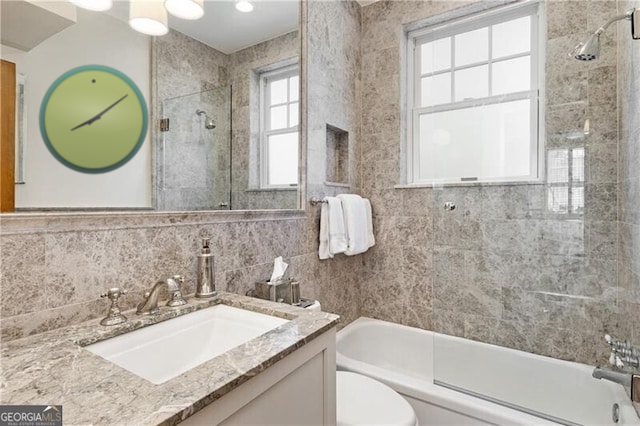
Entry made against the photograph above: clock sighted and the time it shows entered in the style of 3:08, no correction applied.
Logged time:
8:09
